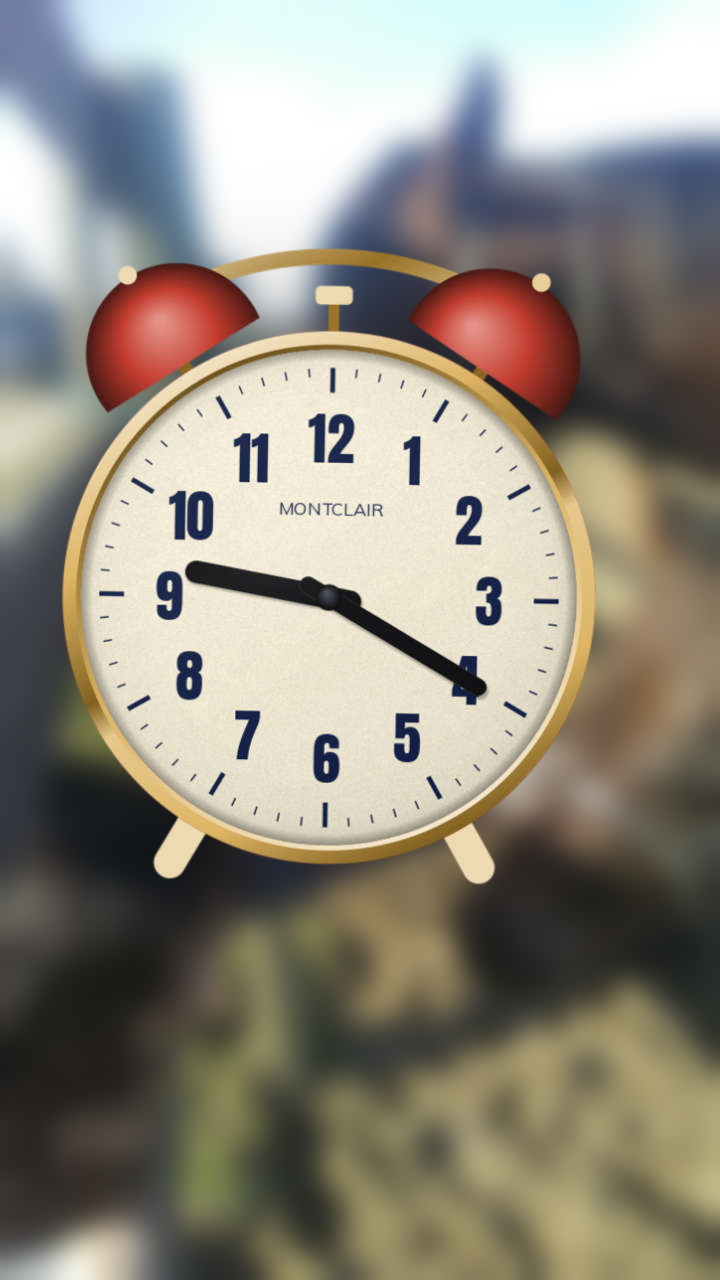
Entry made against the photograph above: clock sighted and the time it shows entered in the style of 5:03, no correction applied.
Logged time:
9:20
